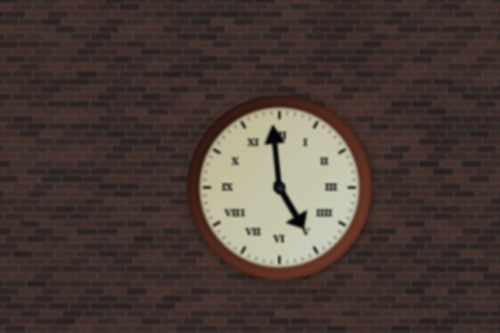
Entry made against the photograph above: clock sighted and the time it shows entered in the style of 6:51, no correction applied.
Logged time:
4:59
